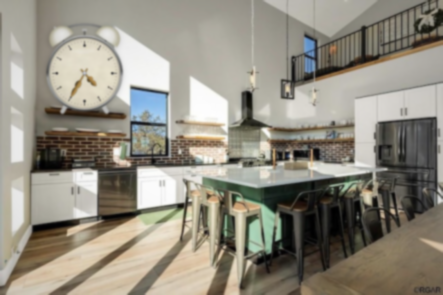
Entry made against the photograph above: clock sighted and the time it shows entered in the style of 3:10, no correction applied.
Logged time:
4:35
